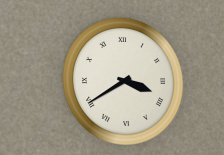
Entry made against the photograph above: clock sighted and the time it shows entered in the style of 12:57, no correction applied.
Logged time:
3:40
